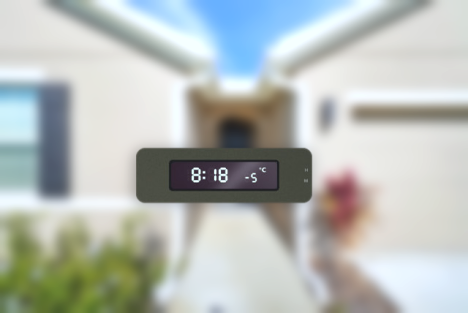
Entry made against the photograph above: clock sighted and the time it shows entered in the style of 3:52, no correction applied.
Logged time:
8:18
